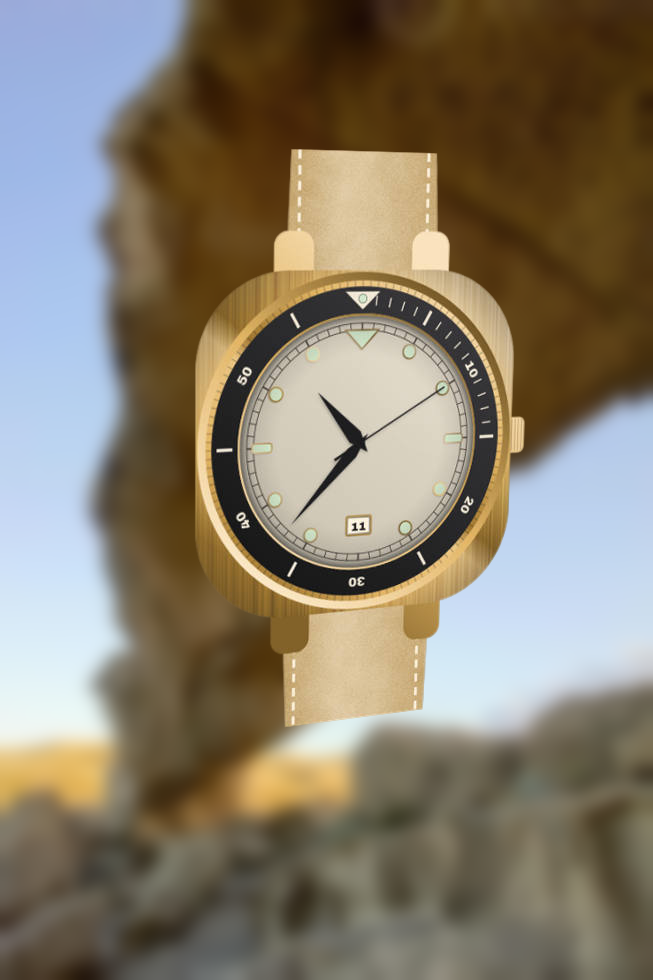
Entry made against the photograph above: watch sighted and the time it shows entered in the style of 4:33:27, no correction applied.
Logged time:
10:37:10
